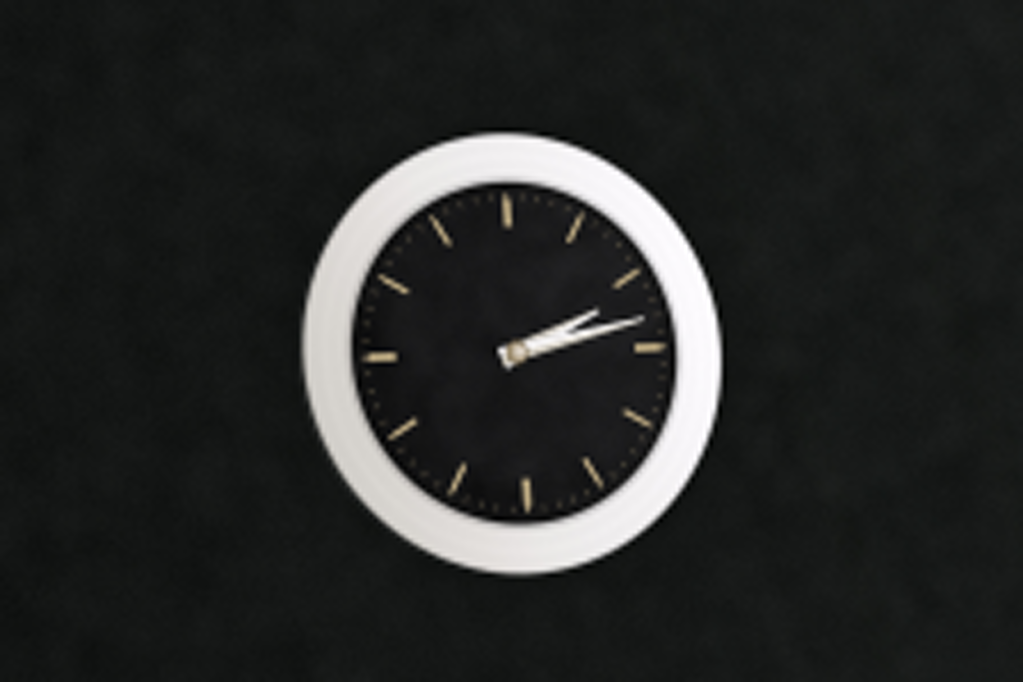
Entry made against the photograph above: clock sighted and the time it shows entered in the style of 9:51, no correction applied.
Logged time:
2:13
